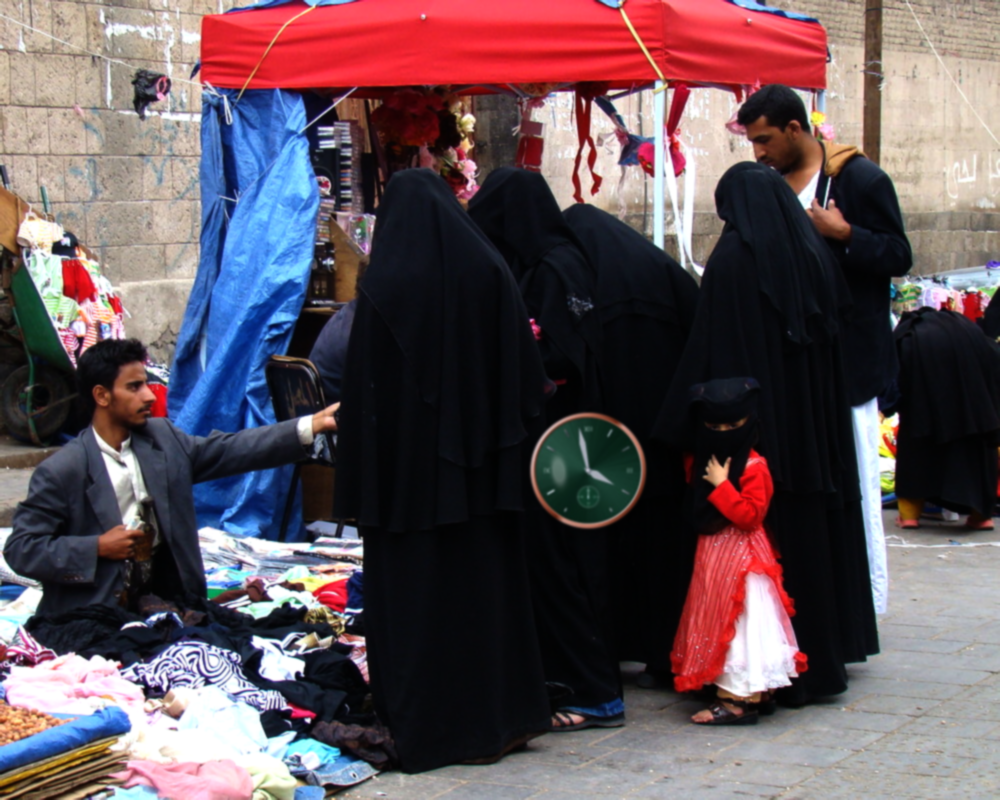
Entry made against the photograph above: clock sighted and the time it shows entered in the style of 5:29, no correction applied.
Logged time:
3:58
